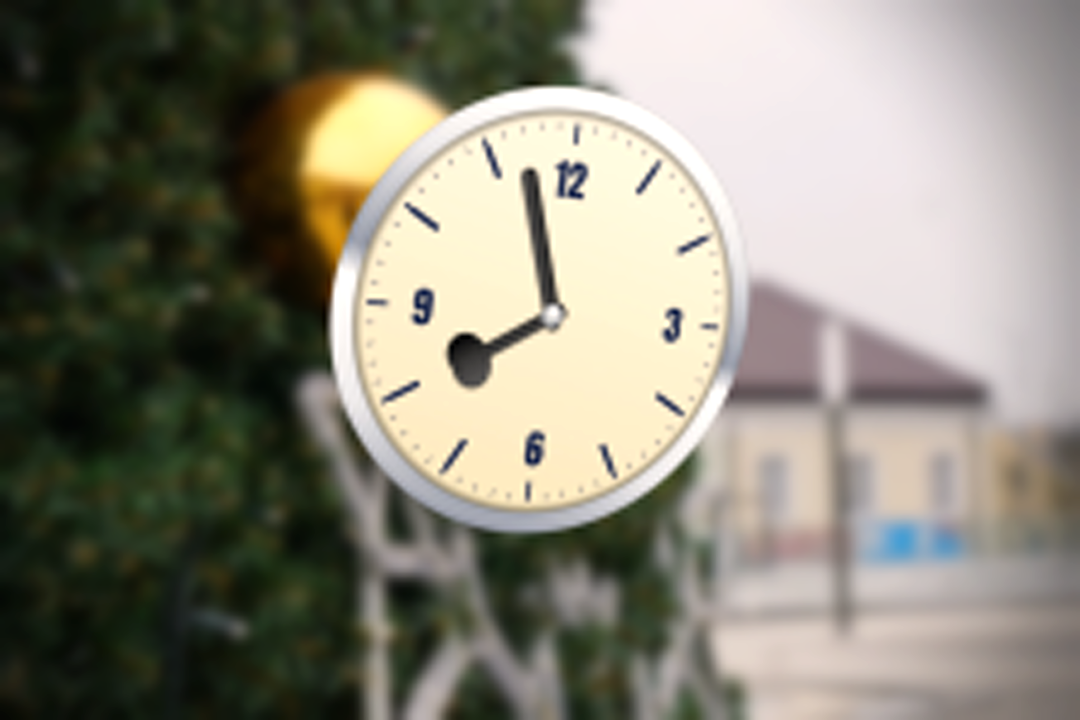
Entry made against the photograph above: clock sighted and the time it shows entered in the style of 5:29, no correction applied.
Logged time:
7:57
